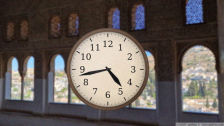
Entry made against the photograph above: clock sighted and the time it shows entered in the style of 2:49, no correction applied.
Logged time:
4:43
